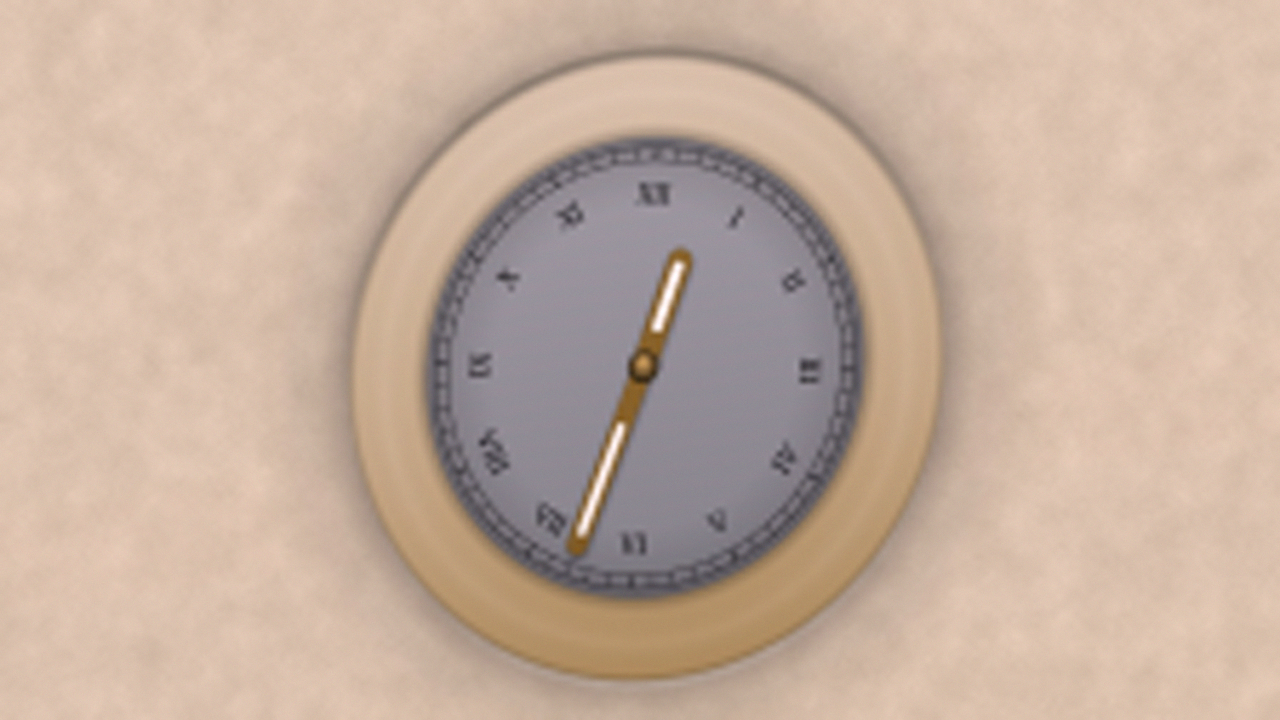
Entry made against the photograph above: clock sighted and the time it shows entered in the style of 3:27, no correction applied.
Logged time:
12:33
